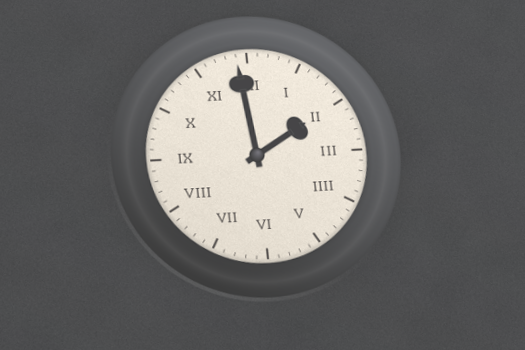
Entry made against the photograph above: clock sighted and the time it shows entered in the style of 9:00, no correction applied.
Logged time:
1:59
